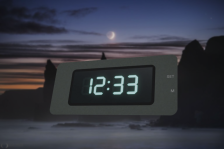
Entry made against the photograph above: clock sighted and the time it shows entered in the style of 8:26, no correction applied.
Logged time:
12:33
